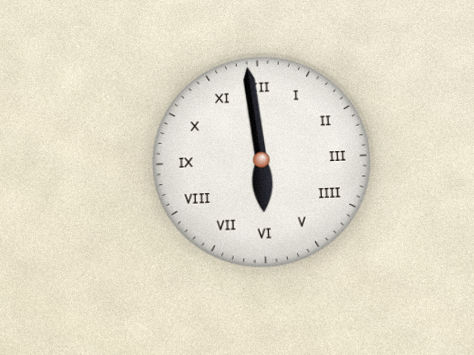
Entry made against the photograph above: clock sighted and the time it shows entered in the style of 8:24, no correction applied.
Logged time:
5:59
